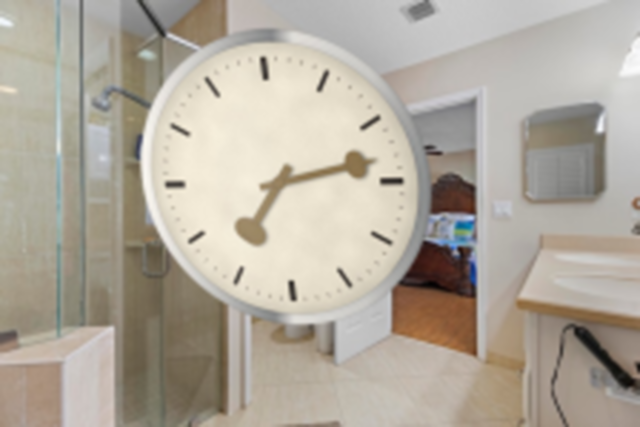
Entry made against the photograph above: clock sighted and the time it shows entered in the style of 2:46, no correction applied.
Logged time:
7:13
